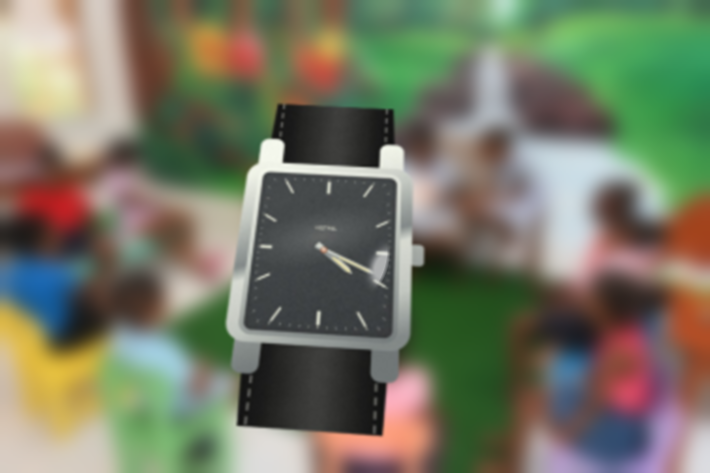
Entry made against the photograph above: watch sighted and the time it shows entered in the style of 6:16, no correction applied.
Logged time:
4:19
